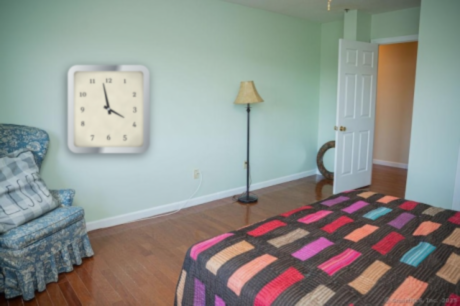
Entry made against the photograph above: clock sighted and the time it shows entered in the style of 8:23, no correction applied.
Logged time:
3:58
